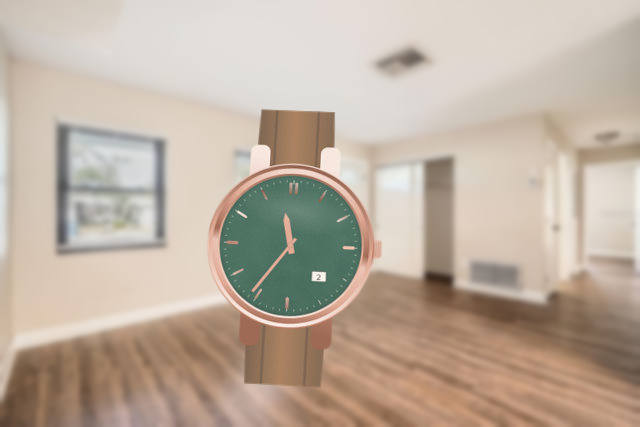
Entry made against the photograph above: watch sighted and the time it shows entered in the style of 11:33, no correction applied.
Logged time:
11:36
